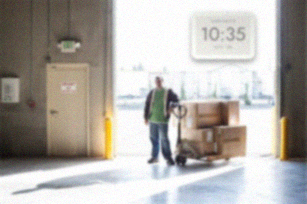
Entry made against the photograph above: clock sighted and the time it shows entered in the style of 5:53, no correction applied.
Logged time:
10:35
